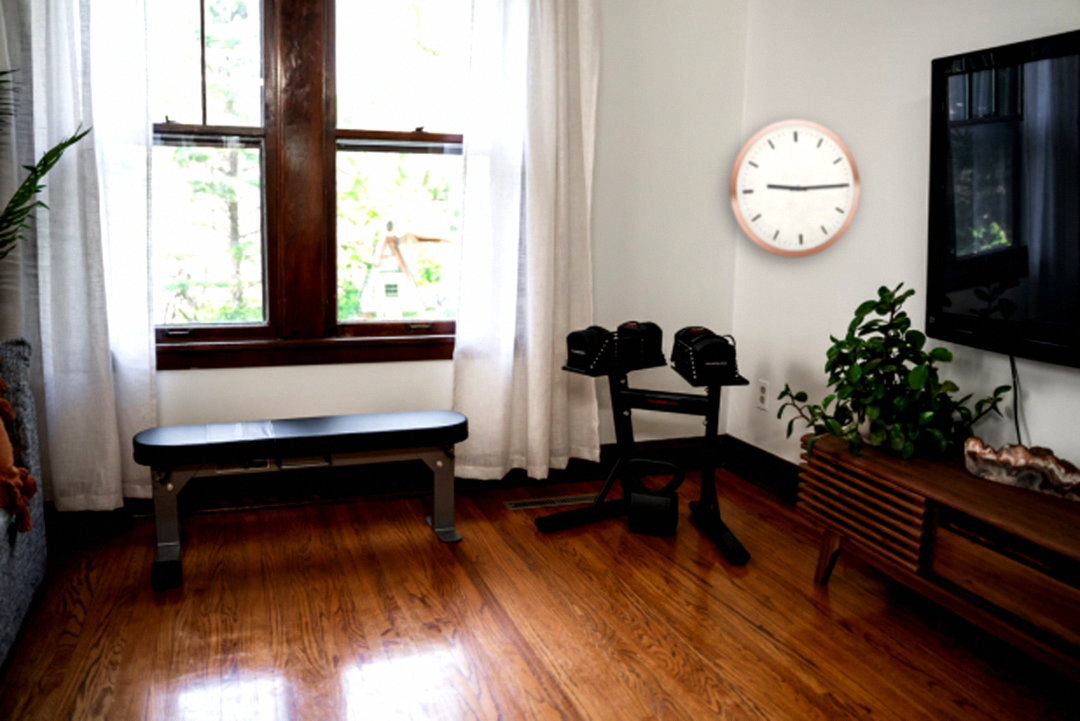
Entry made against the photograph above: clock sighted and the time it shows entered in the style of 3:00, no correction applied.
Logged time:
9:15
